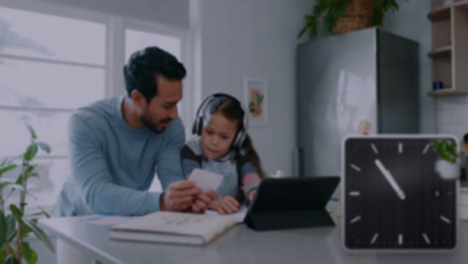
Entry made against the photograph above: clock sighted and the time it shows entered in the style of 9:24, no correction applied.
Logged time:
10:54
